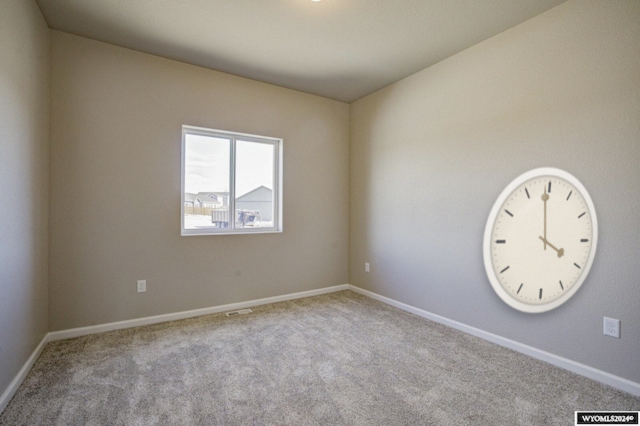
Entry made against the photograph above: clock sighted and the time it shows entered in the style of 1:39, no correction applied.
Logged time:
3:59
